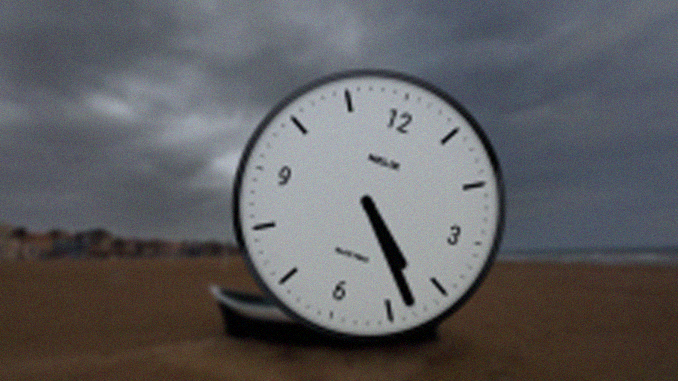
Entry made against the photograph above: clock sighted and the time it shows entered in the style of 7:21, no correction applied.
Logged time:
4:23
